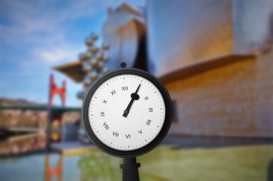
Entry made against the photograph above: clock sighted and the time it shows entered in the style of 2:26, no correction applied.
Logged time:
1:05
